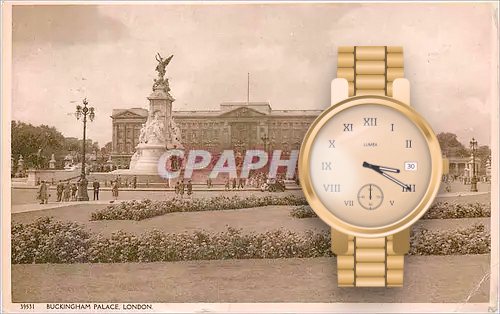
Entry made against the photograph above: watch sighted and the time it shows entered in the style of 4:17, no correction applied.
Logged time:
3:20
